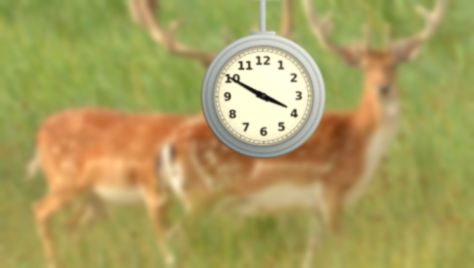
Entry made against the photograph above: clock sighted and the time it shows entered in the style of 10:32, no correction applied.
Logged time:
3:50
